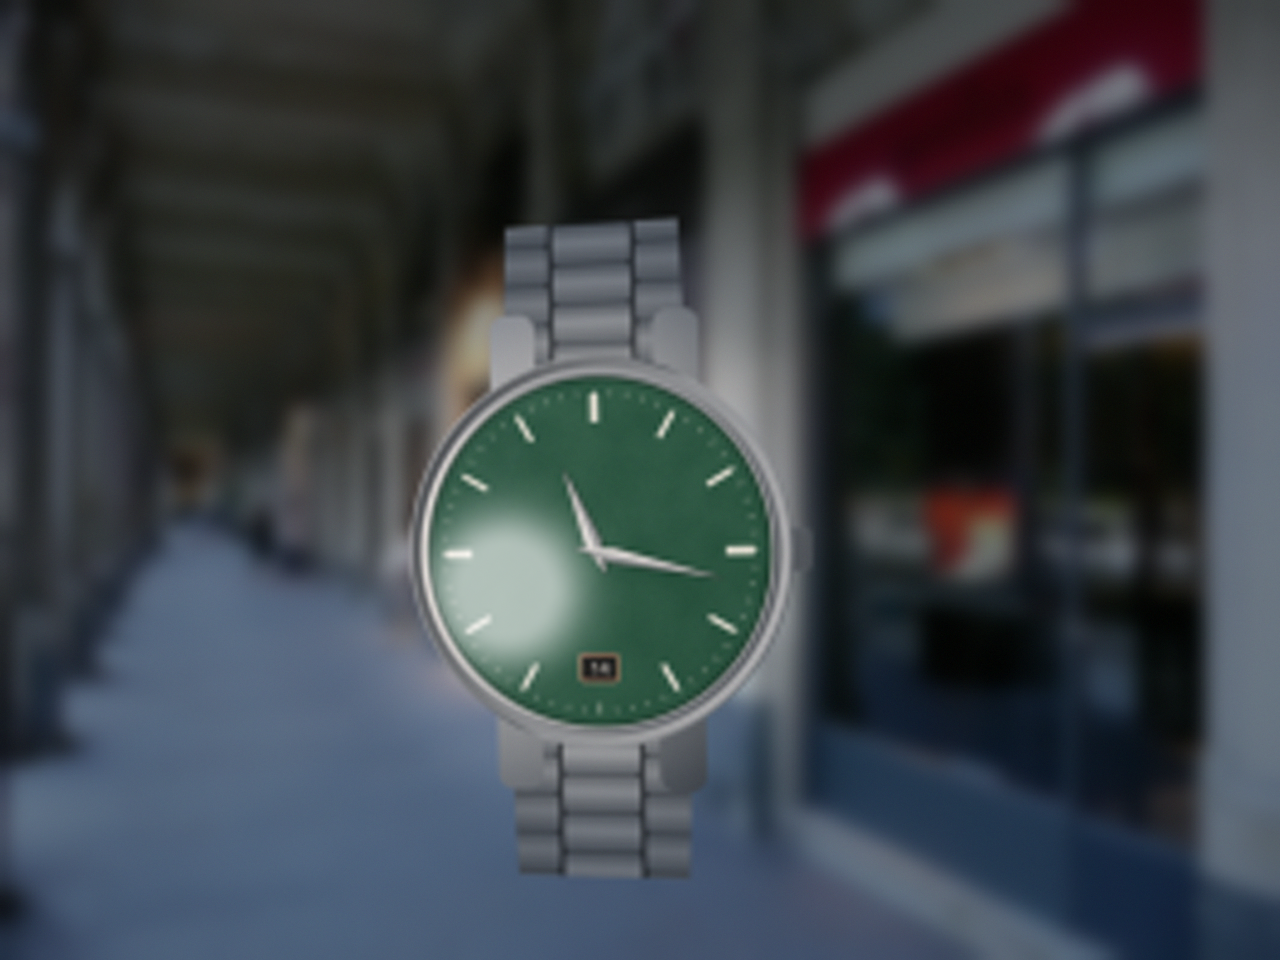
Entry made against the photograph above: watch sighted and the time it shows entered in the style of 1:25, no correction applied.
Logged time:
11:17
